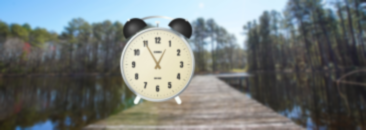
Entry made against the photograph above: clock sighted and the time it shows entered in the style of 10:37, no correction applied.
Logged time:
12:55
